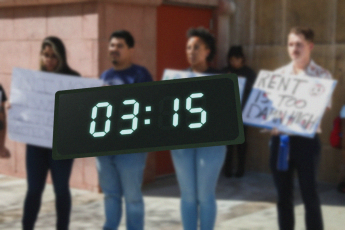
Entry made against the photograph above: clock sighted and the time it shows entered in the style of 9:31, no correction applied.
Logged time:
3:15
